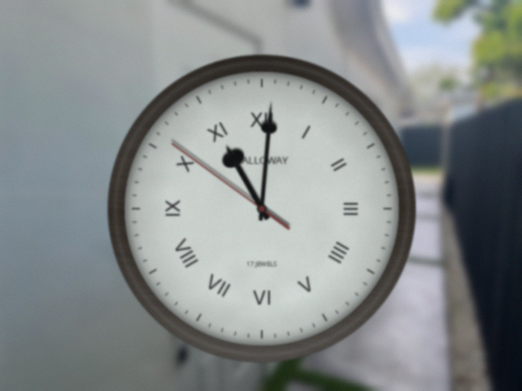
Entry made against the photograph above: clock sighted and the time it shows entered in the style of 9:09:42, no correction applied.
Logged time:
11:00:51
